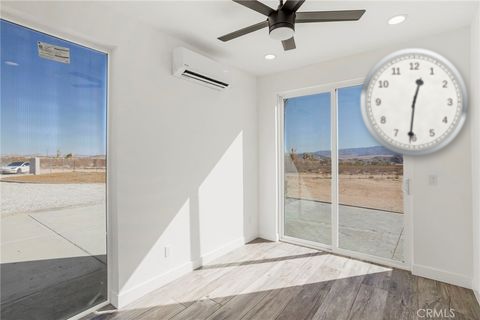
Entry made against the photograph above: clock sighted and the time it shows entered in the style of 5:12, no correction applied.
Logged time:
12:31
